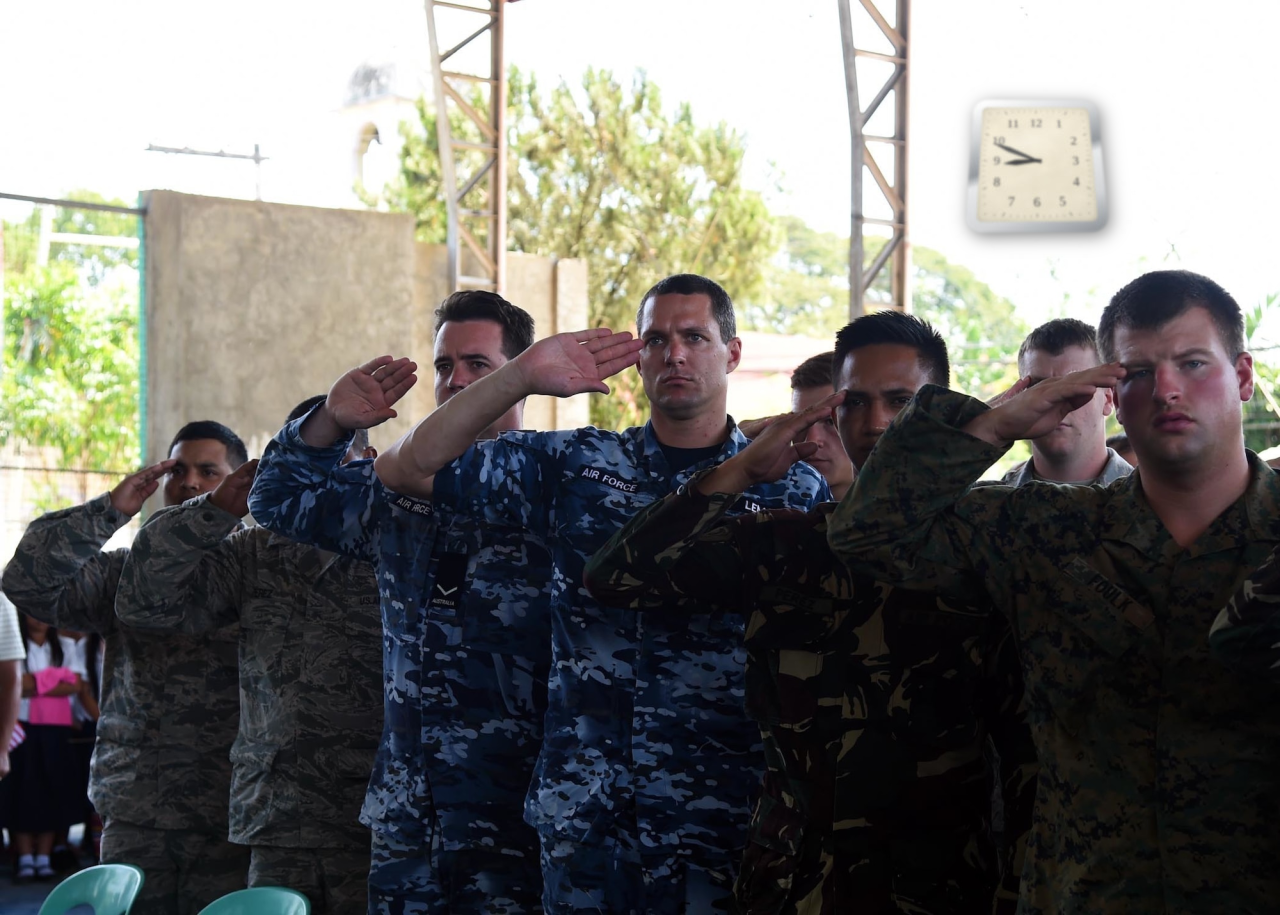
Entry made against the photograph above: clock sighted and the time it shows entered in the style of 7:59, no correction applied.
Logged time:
8:49
